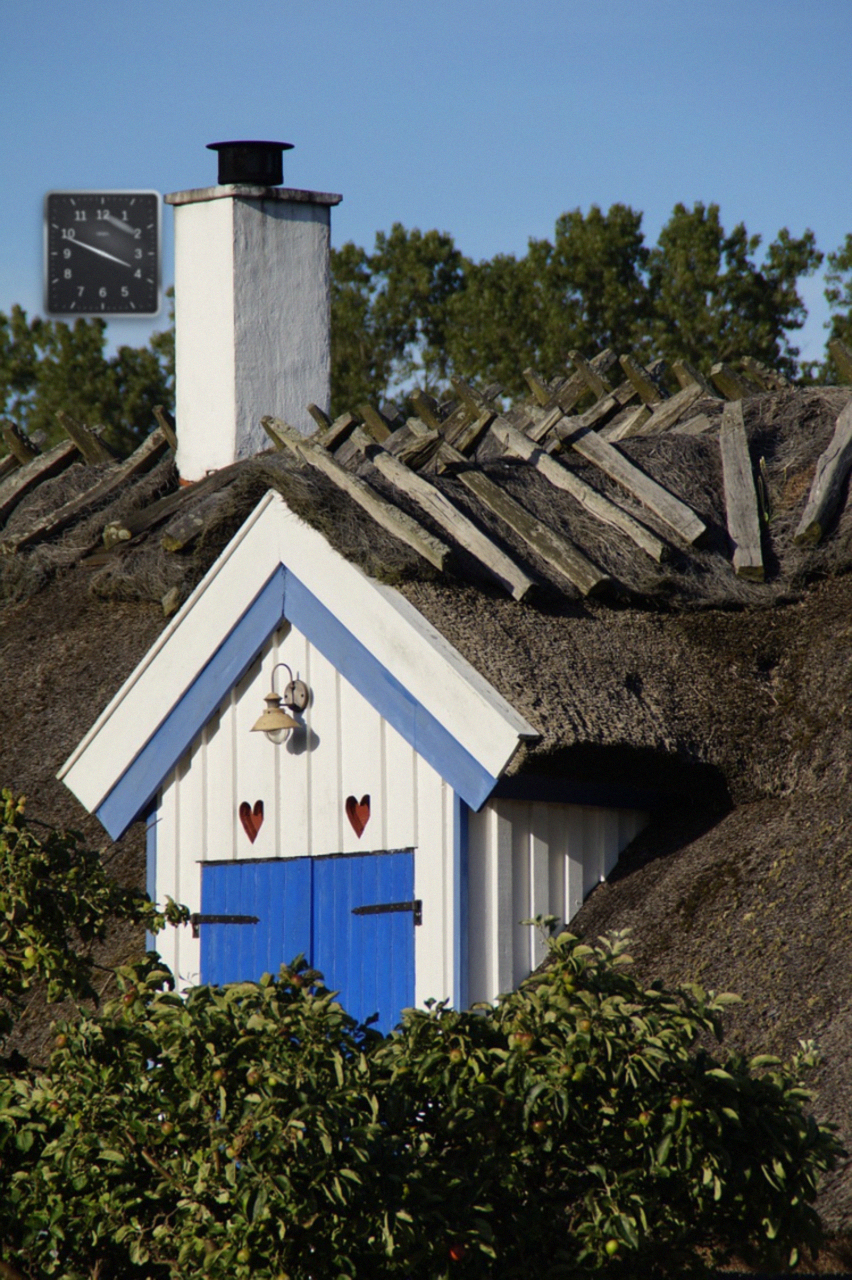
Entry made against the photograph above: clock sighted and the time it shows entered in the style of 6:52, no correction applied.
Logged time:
3:49
